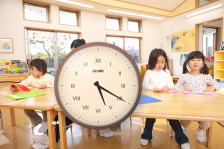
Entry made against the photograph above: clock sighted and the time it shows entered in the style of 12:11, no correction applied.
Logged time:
5:20
